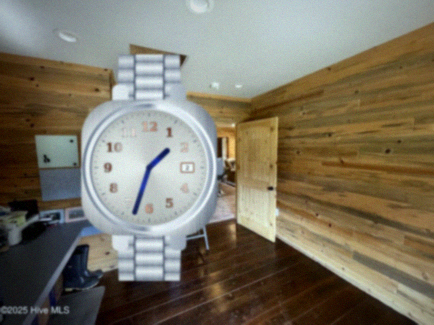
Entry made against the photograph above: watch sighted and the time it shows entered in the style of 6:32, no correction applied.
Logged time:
1:33
